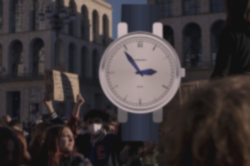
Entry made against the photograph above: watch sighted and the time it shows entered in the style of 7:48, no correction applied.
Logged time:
2:54
